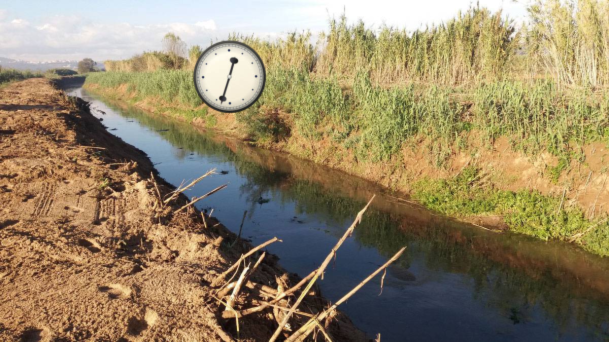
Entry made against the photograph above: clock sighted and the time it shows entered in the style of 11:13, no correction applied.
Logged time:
12:33
